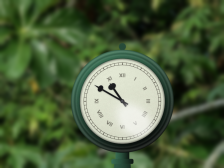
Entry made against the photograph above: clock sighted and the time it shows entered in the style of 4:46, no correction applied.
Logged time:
10:50
